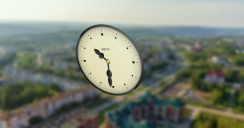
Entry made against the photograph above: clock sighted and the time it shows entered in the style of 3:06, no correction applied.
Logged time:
10:31
